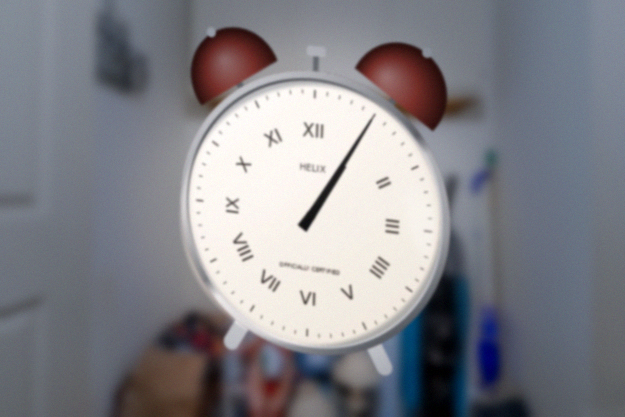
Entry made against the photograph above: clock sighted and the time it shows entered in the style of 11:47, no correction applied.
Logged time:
1:05
